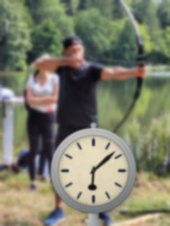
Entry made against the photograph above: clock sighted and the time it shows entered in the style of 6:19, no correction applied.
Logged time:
6:08
